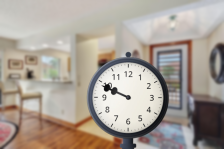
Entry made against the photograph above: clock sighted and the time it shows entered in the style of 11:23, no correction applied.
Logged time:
9:49
